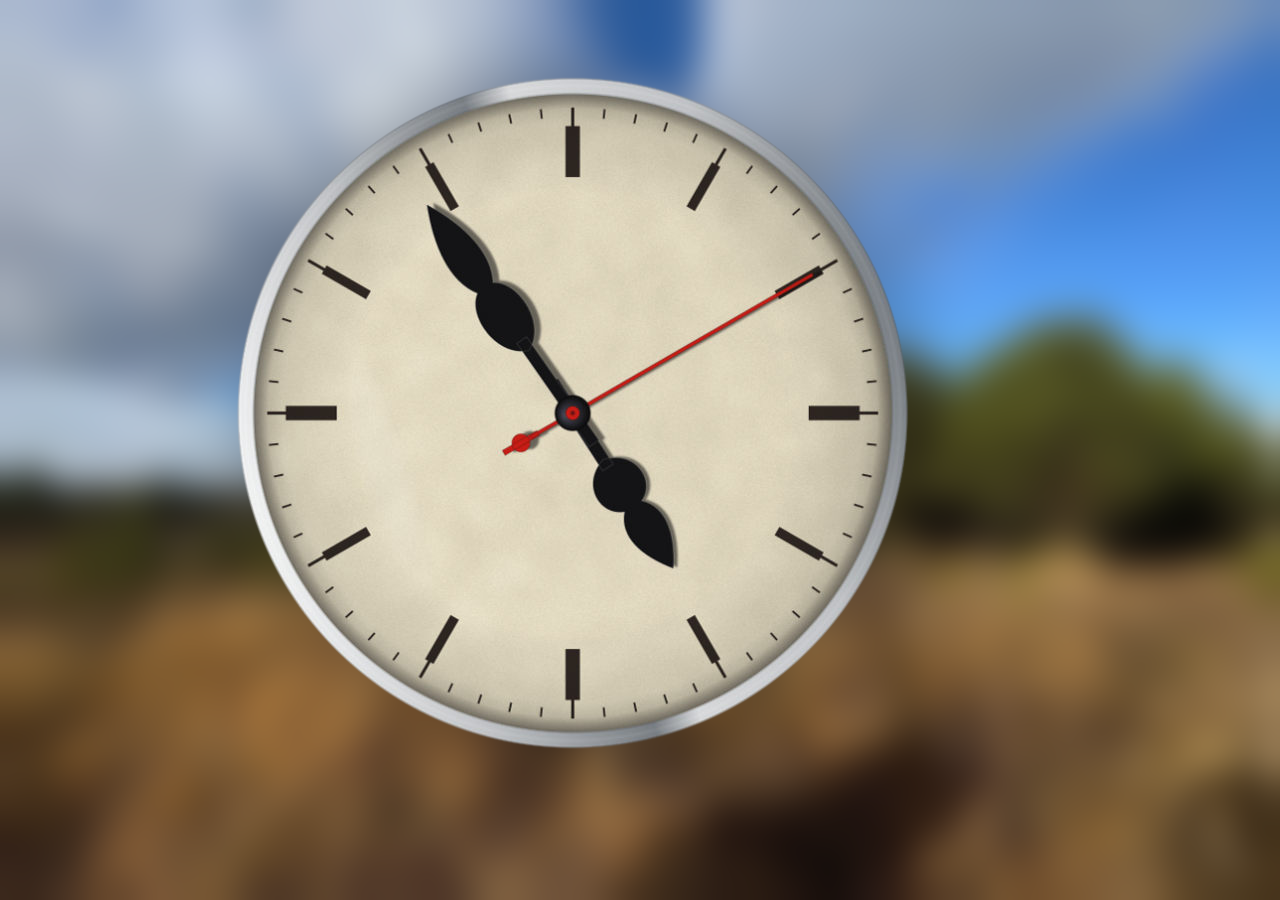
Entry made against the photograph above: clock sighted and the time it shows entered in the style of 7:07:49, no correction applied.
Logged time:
4:54:10
